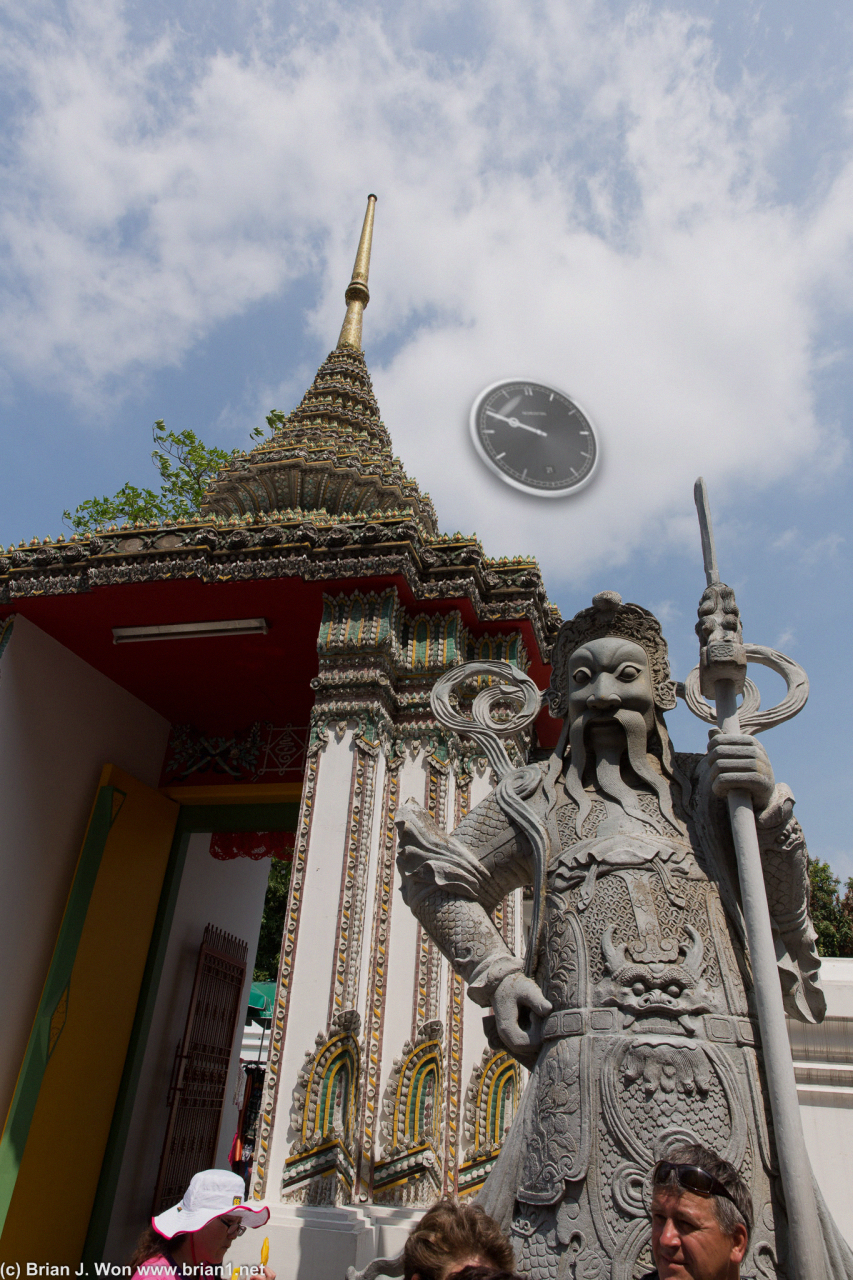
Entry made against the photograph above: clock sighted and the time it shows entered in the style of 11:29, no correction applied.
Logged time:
9:49
